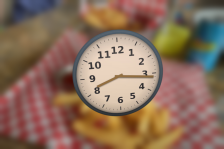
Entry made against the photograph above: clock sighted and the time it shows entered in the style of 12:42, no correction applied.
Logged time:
8:16
